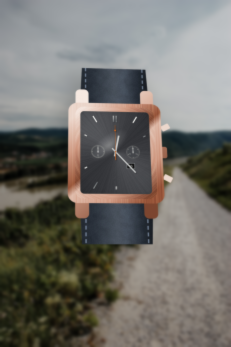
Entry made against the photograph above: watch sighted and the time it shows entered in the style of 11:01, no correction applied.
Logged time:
12:23
